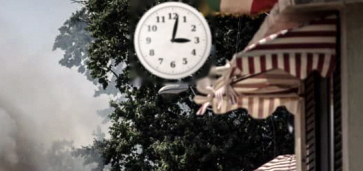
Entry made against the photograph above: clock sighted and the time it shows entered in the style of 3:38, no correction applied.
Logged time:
3:02
